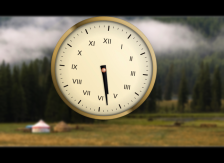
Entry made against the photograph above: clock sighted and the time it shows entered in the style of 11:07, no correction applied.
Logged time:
5:28
